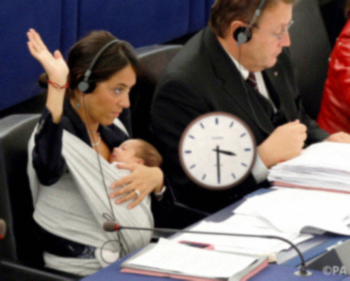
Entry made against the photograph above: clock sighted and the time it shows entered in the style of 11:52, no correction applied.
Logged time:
3:30
